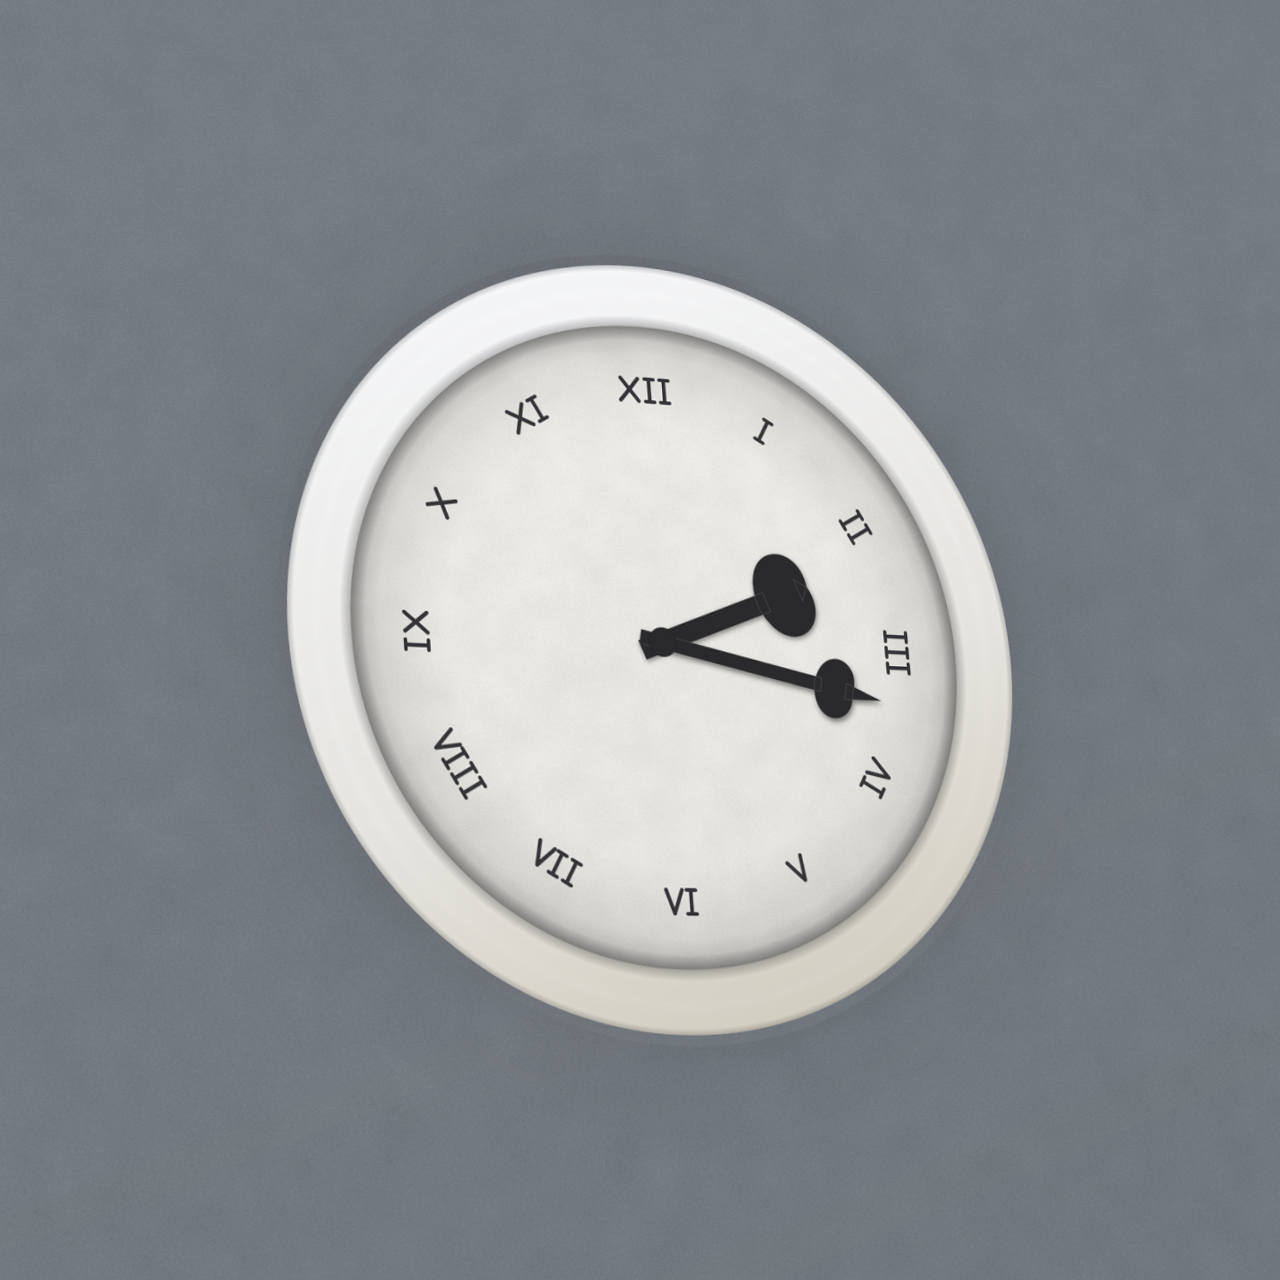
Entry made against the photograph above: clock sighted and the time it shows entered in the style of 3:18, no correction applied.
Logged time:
2:17
